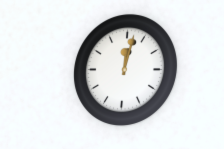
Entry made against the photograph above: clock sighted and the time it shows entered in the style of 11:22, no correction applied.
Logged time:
12:02
